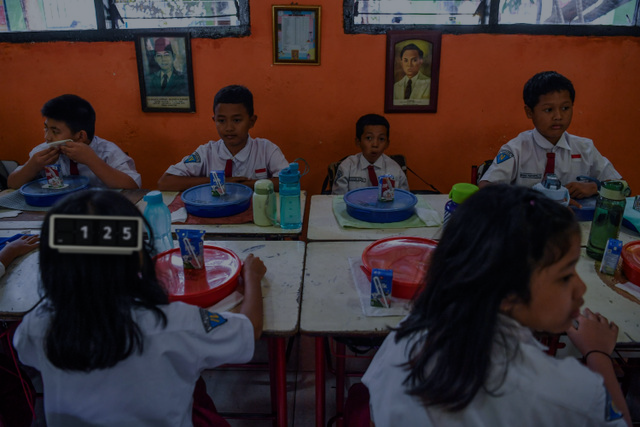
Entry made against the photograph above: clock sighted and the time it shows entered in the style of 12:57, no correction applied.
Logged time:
1:25
